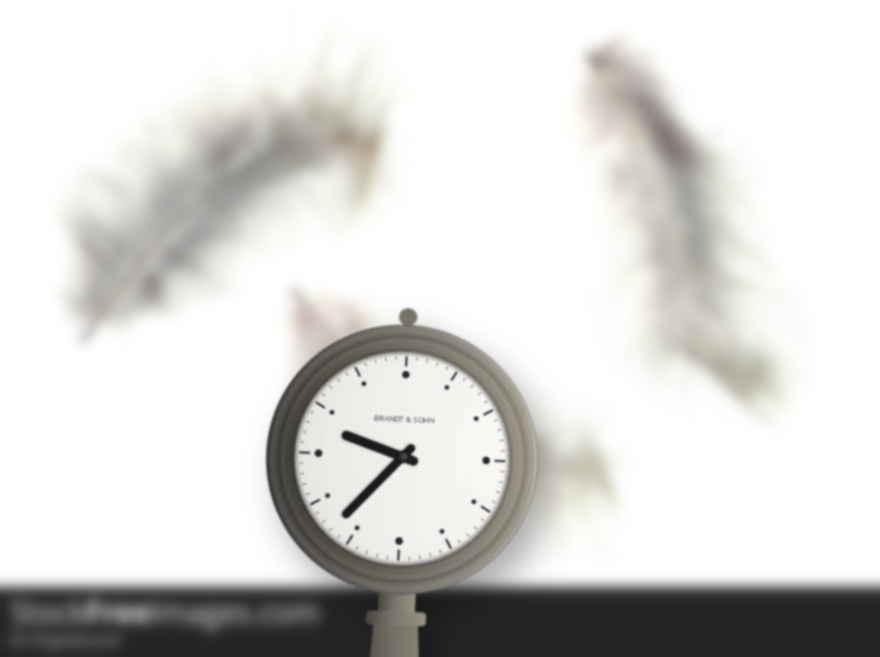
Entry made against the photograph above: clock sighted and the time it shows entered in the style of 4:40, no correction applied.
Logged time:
9:37
